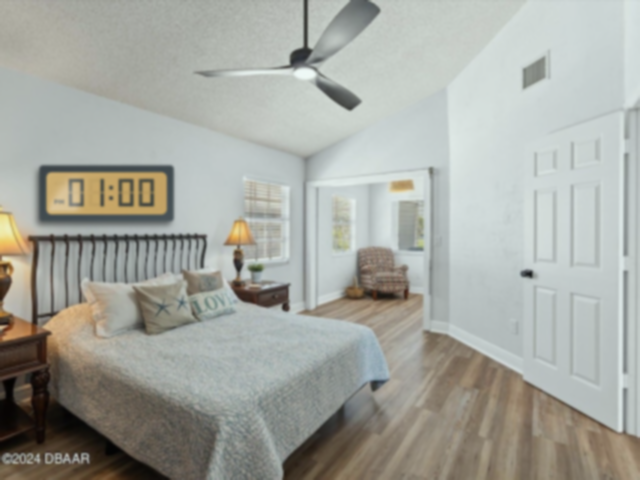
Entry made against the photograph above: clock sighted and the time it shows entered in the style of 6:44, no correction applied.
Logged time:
1:00
